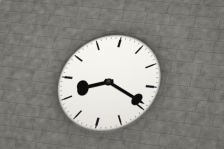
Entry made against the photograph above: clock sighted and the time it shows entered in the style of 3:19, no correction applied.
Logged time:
8:19
